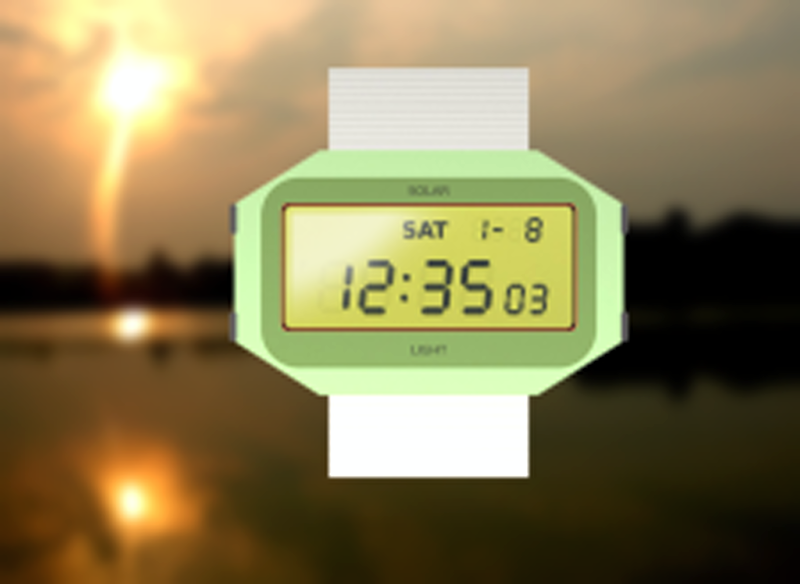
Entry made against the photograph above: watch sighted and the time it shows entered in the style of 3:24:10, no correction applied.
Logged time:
12:35:03
